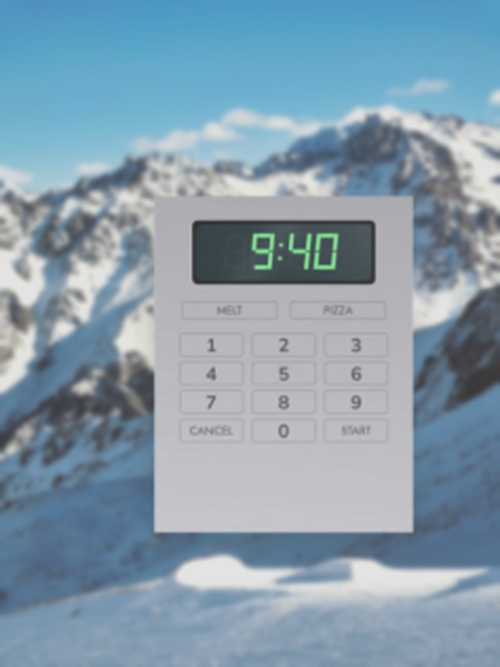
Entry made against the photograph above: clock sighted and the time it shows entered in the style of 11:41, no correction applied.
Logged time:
9:40
